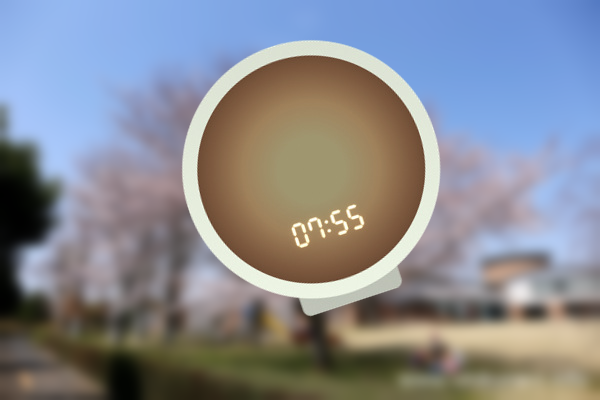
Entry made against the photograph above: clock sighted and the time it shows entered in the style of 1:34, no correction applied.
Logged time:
7:55
